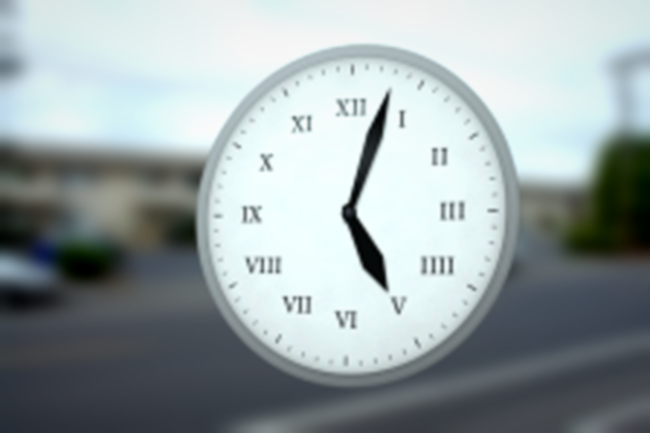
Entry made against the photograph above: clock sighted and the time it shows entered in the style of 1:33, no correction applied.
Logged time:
5:03
